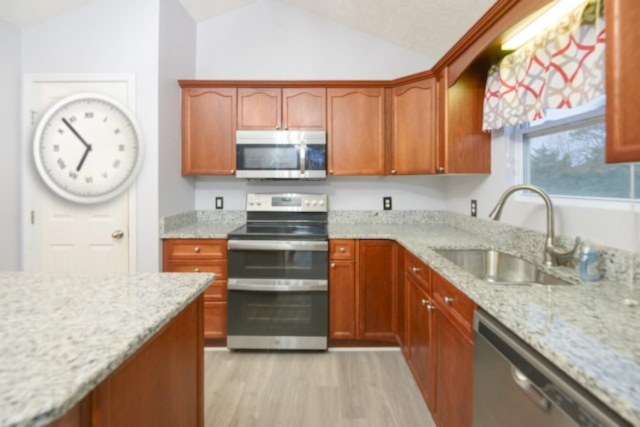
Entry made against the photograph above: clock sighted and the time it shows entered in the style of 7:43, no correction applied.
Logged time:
6:53
